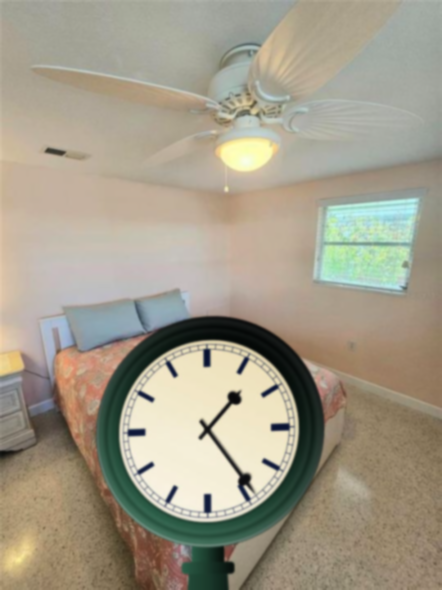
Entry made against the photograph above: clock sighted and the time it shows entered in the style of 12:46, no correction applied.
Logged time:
1:24
